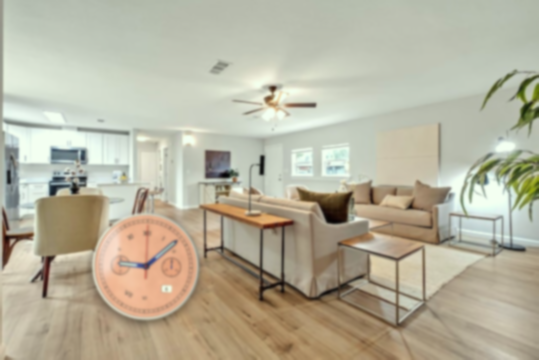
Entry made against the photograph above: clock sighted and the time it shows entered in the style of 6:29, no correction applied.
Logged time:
9:08
